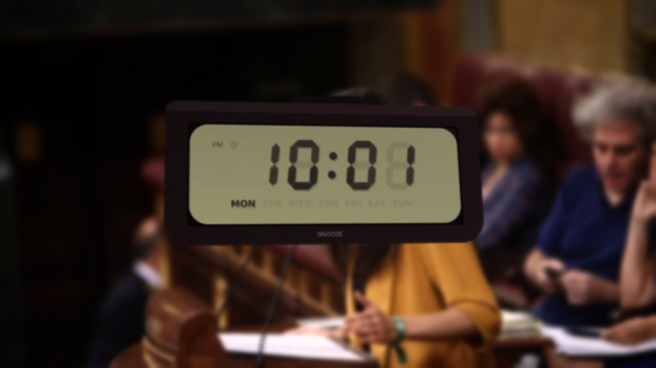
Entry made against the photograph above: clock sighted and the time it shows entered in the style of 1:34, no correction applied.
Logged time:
10:01
